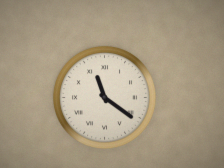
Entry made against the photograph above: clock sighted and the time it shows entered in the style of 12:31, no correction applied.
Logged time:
11:21
